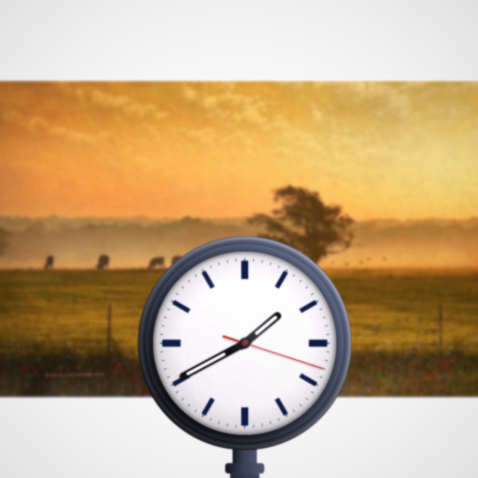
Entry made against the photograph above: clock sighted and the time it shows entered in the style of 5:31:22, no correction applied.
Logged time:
1:40:18
